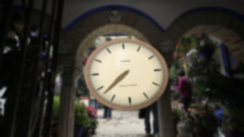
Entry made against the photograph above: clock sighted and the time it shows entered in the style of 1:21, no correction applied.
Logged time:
7:38
